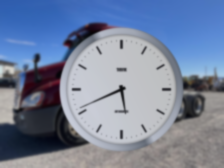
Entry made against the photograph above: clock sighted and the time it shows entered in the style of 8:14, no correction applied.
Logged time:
5:41
